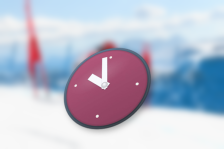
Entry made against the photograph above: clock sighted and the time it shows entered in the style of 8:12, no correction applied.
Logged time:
9:58
